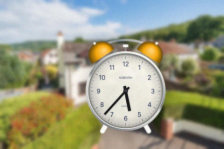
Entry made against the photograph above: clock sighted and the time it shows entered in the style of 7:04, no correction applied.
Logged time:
5:37
